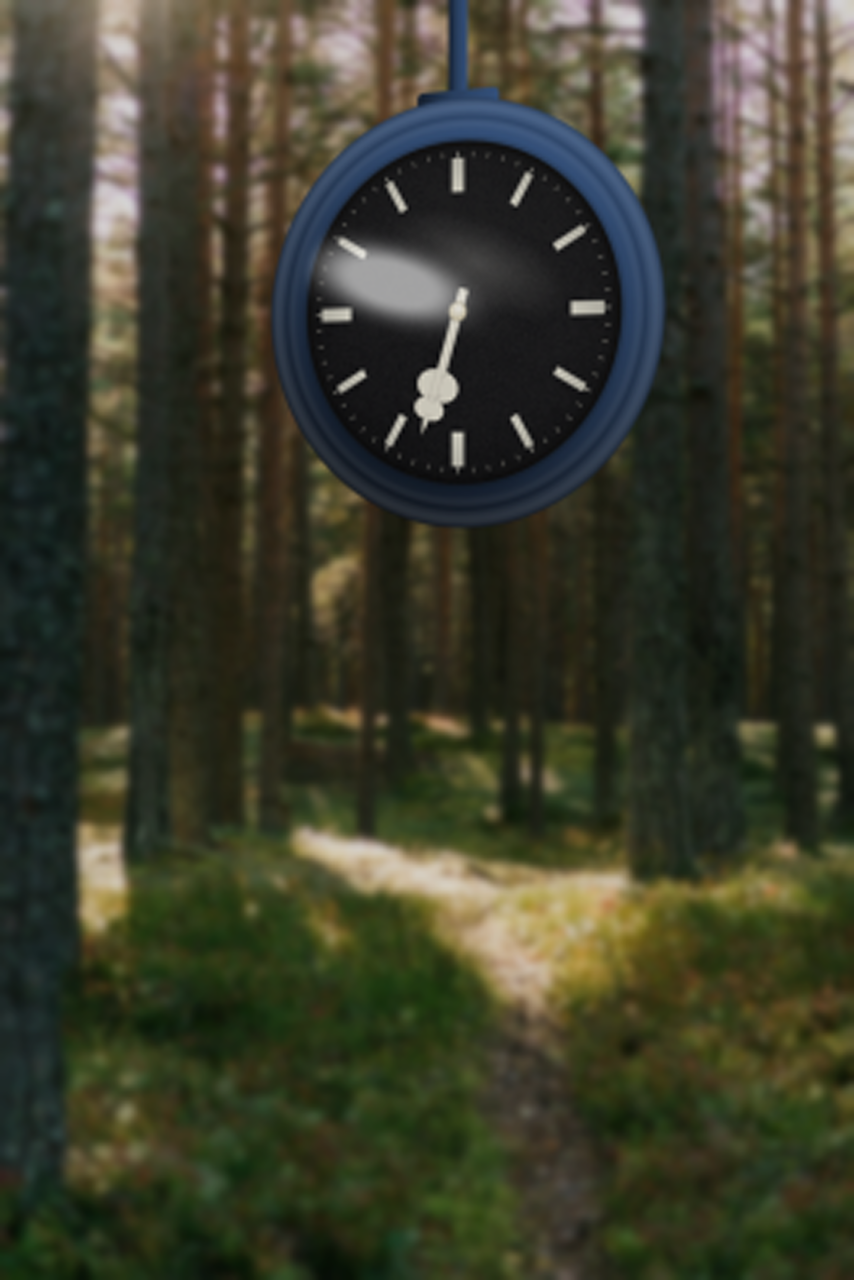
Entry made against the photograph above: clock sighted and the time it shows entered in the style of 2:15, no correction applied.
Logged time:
6:33
